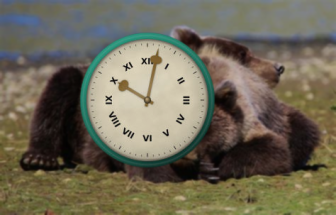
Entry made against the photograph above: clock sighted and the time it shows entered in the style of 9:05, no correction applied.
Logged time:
10:02
